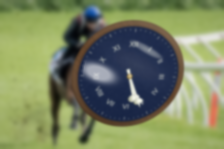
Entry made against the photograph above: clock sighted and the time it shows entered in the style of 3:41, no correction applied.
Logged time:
5:26
